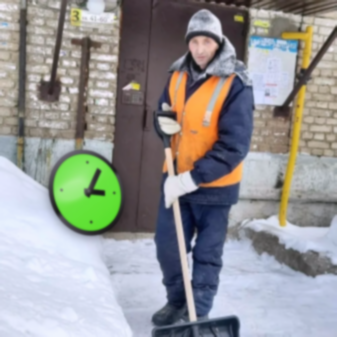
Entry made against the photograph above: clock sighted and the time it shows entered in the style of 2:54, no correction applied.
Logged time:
3:05
